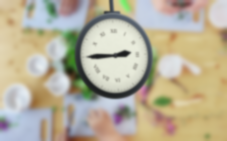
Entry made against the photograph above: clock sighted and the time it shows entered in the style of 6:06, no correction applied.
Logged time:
2:45
